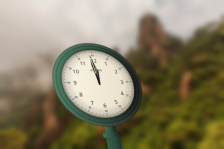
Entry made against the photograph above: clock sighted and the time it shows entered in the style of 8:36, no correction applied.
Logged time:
11:59
